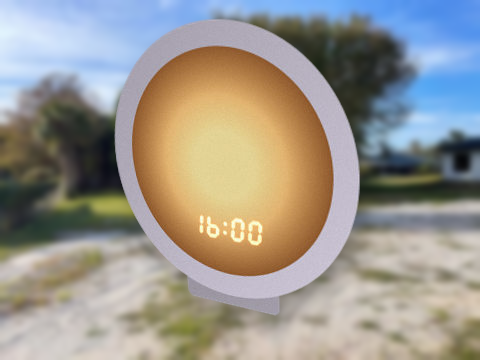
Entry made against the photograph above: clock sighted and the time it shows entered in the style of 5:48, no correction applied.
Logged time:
16:00
